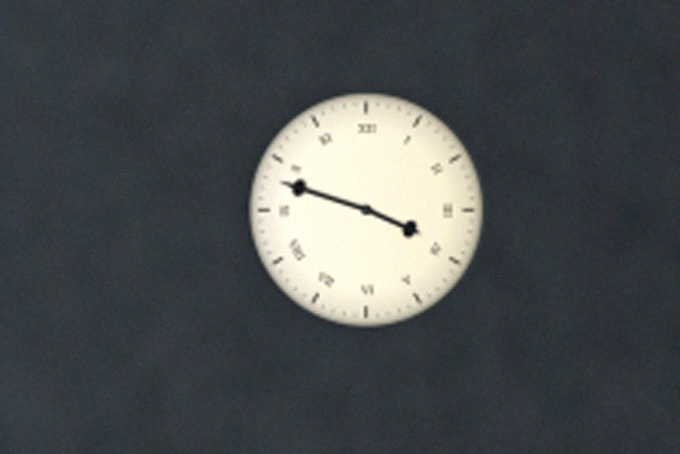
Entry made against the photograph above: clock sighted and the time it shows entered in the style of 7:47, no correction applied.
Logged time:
3:48
